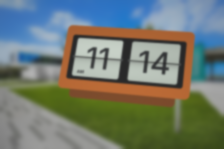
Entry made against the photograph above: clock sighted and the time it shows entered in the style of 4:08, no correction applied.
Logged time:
11:14
